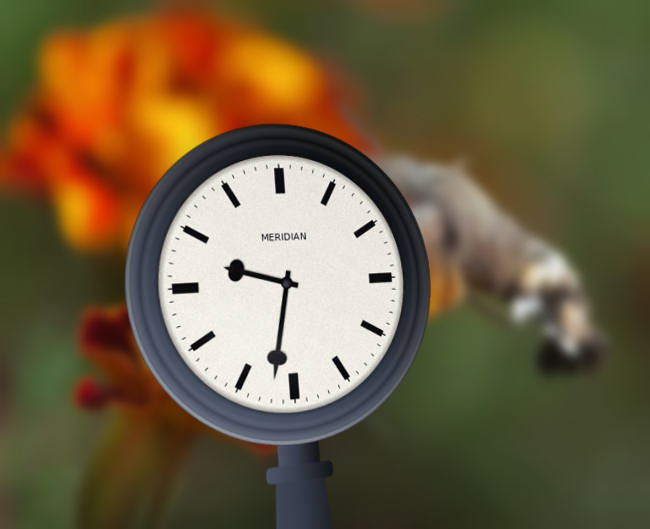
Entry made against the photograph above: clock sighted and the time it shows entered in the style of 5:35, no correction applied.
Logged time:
9:32
